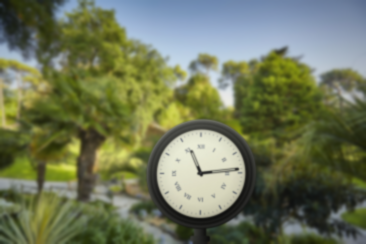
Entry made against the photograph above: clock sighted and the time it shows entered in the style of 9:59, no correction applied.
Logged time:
11:14
